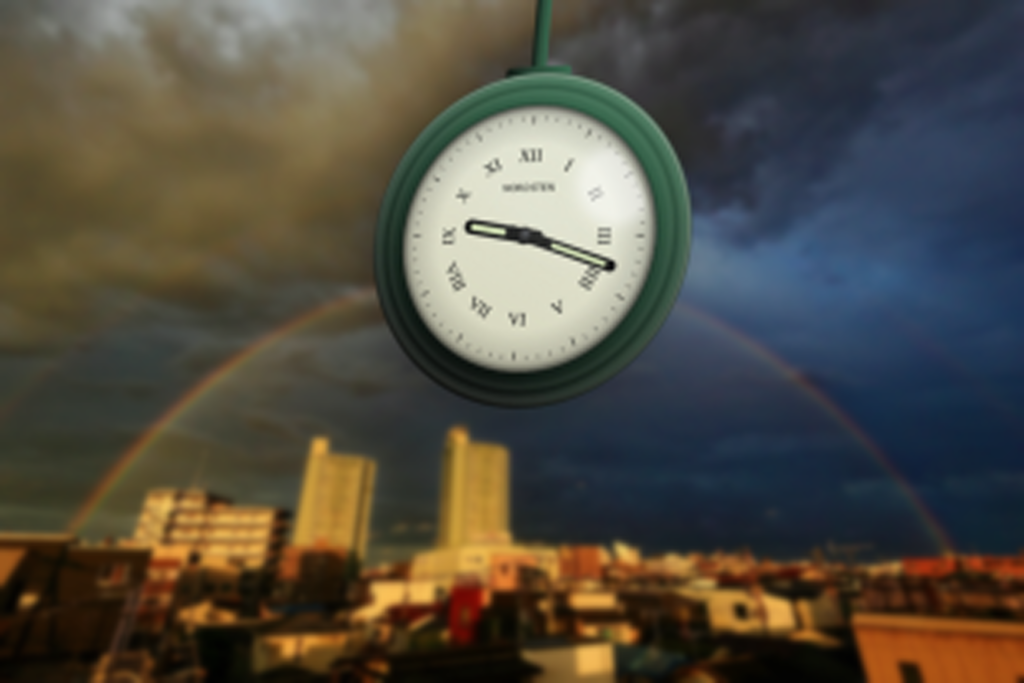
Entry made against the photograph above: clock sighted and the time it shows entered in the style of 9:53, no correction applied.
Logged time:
9:18
